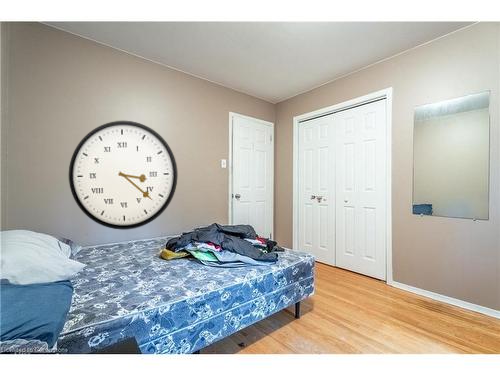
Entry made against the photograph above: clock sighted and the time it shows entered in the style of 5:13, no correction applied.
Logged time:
3:22
